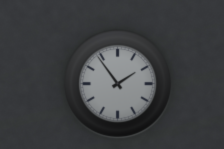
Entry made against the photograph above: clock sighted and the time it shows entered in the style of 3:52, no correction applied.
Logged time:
1:54
